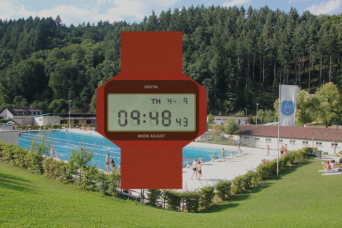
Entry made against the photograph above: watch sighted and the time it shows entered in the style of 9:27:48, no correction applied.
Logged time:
9:48:43
